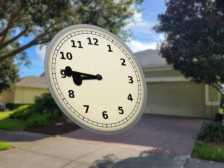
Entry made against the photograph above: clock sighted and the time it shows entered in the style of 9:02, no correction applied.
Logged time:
8:46
